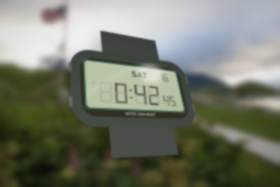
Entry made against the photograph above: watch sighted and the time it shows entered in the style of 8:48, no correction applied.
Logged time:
0:42
